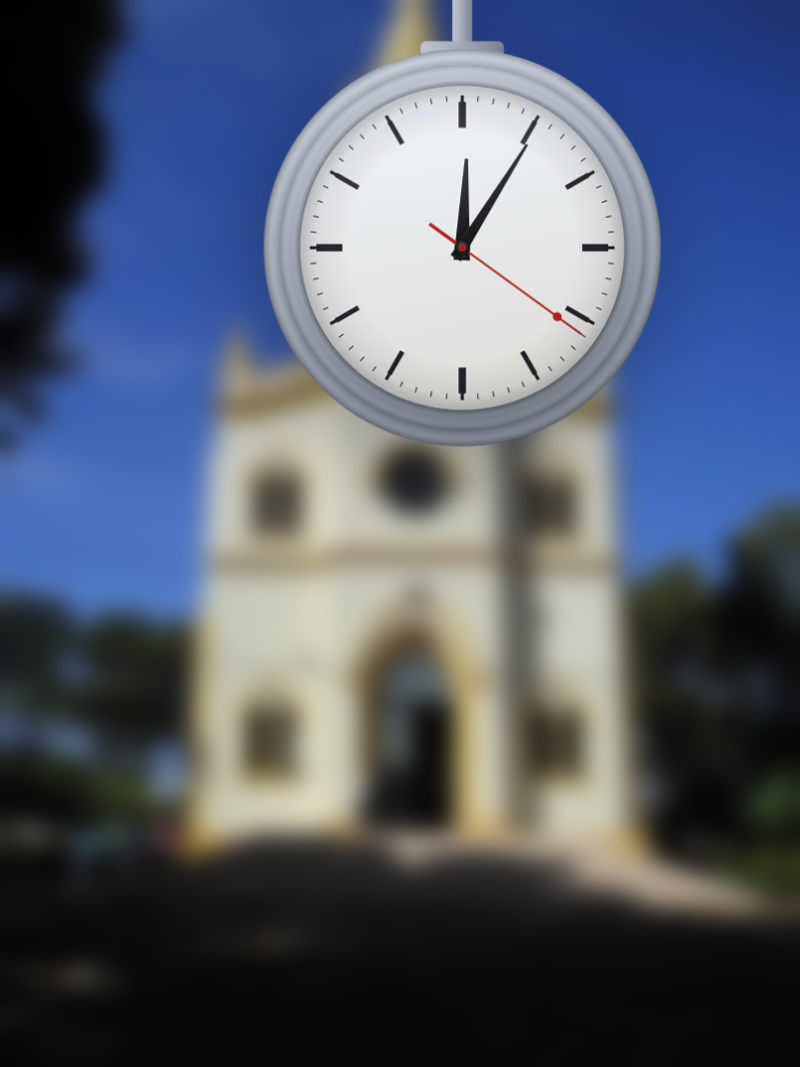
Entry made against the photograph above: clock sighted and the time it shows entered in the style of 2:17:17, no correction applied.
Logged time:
12:05:21
